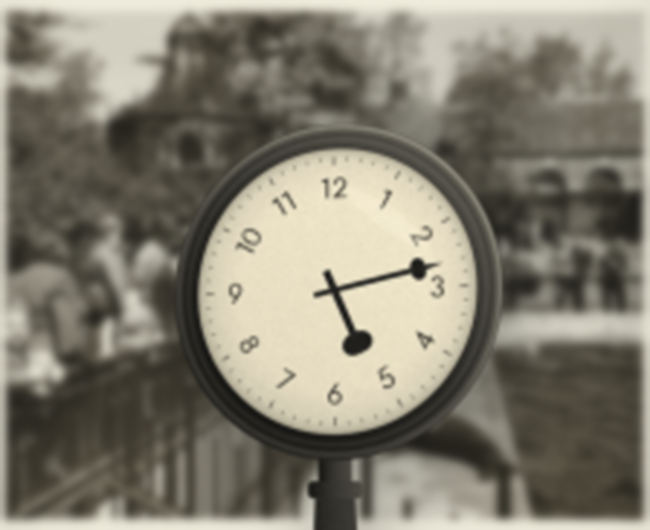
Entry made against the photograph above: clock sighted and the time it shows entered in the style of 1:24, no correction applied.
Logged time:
5:13
